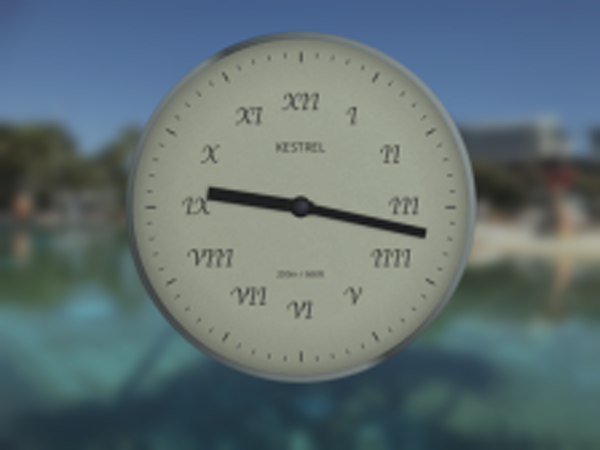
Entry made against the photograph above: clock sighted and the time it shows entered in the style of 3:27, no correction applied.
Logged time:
9:17
